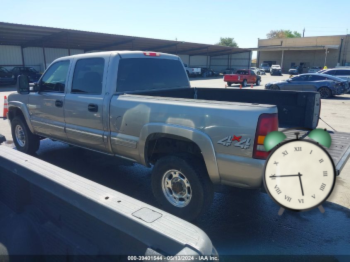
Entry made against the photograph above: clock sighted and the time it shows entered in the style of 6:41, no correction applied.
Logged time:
5:45
